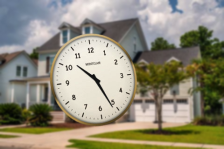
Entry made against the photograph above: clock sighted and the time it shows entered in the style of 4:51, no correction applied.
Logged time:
10:26
